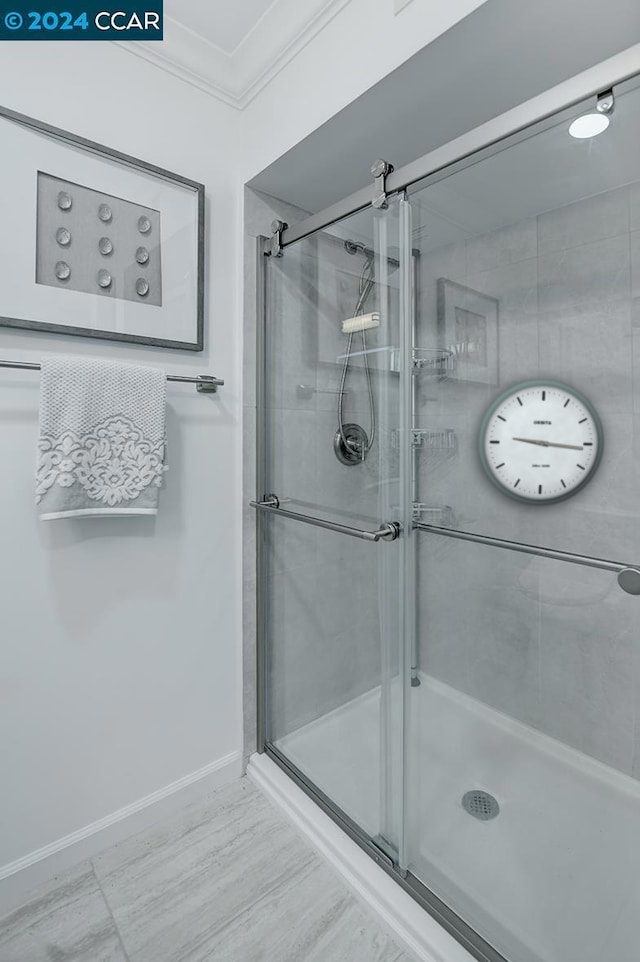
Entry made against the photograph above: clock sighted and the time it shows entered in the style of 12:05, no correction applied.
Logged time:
9:16
